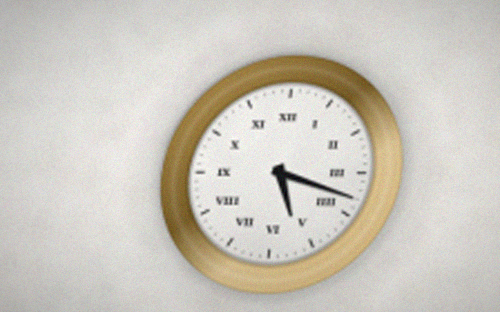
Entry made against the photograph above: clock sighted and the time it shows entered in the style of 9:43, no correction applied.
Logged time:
5:18
